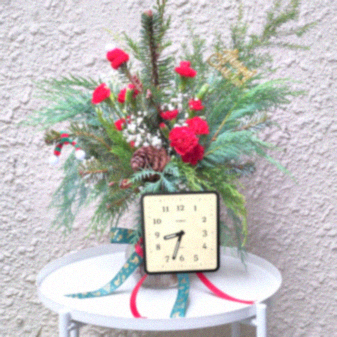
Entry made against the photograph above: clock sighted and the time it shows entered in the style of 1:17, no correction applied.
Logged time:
8:33
